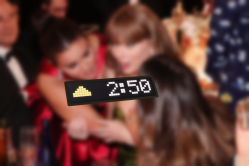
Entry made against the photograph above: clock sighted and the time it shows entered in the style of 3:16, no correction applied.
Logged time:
2:50
